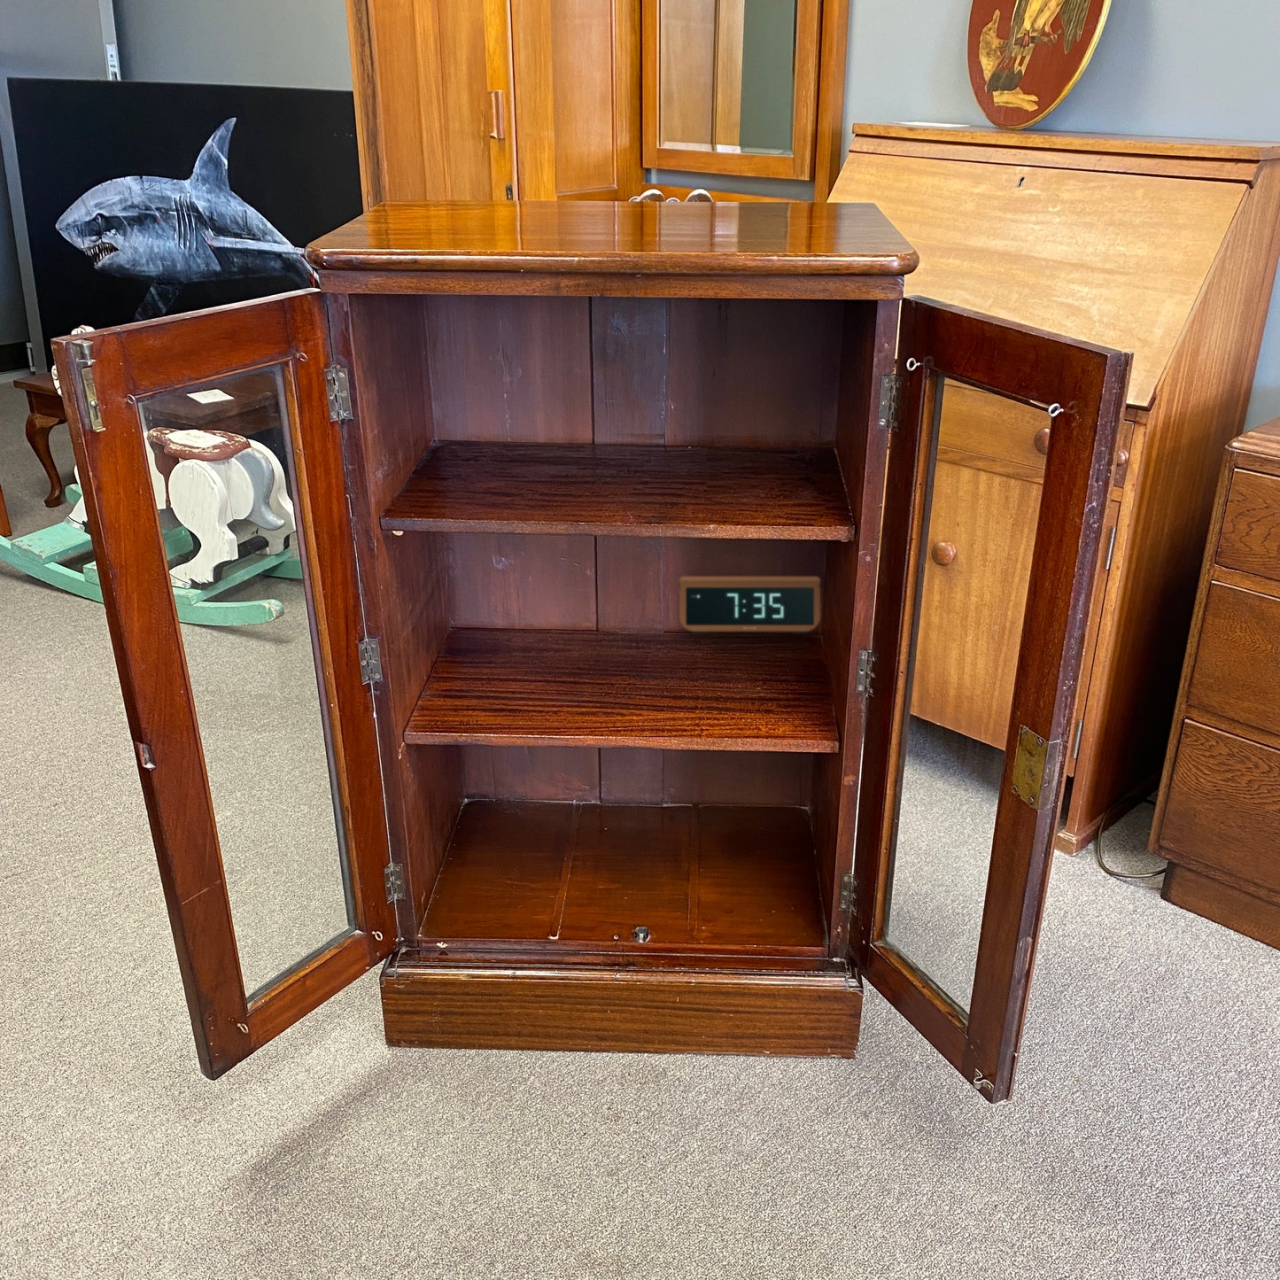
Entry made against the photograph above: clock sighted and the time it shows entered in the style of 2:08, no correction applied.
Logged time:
7:35
